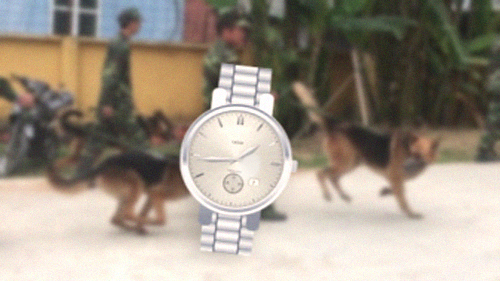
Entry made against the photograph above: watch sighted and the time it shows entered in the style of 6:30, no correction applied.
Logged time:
1:44
